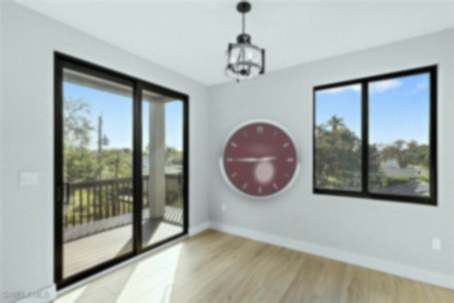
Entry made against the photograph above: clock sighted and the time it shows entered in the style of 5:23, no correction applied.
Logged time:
2:45
